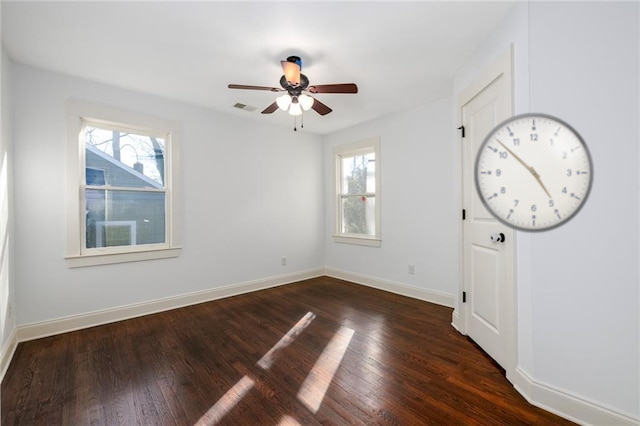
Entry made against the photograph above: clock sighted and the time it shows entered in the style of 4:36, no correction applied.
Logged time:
4:52
